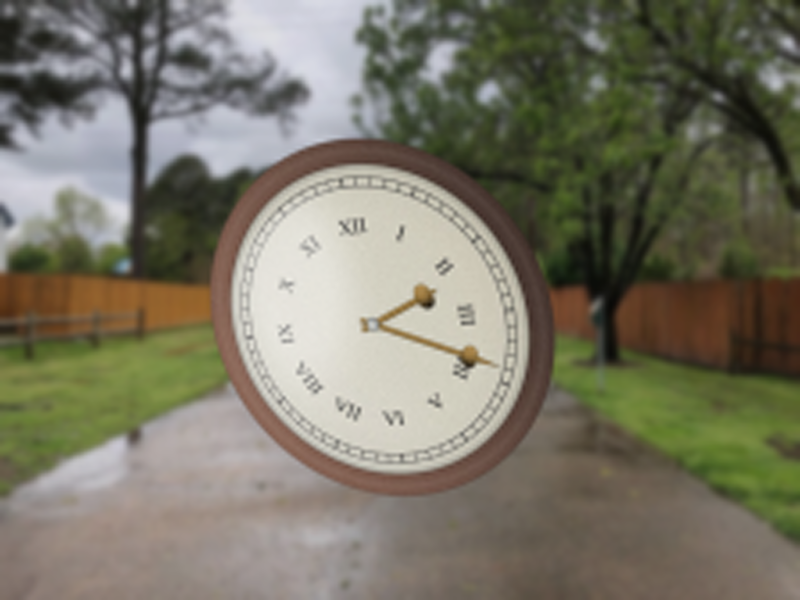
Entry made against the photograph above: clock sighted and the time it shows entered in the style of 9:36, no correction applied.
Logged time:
2:19
